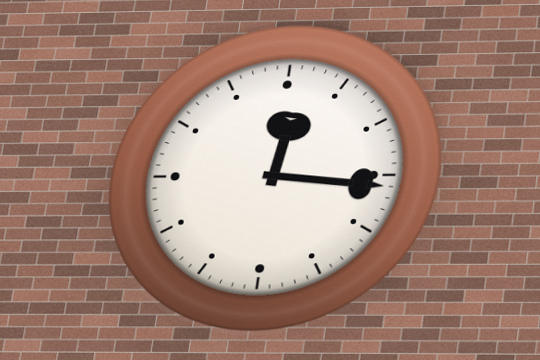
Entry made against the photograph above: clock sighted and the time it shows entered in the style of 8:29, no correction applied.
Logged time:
12:16
